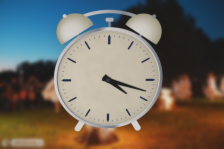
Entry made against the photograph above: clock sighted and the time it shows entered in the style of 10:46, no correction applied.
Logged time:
4:18
